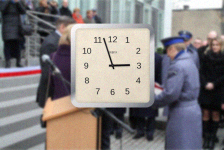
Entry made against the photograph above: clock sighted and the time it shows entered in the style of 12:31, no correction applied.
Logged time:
2:57
